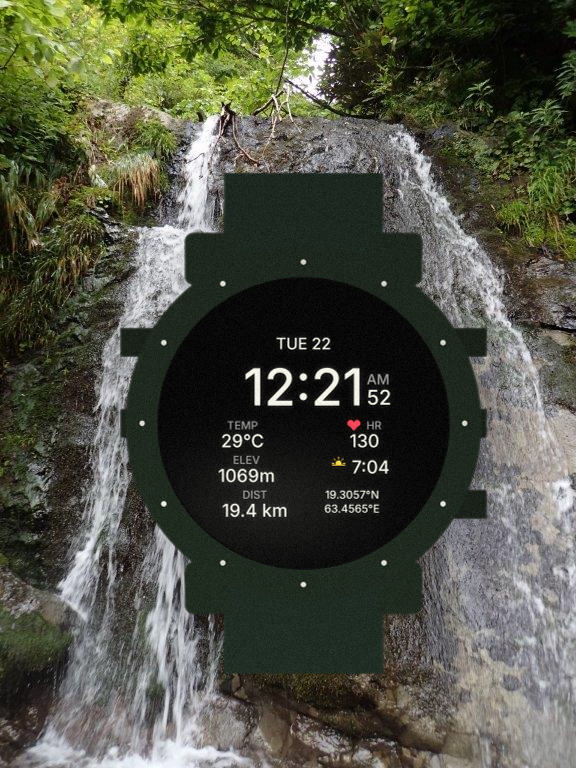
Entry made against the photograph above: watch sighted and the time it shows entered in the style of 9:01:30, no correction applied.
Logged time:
12:21:52
